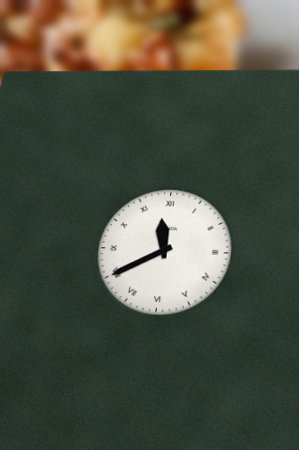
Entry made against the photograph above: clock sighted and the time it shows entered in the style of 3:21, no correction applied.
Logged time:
11:40
